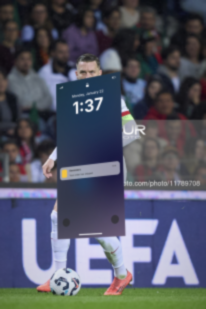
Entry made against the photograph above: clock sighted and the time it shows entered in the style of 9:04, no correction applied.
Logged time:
1:37
